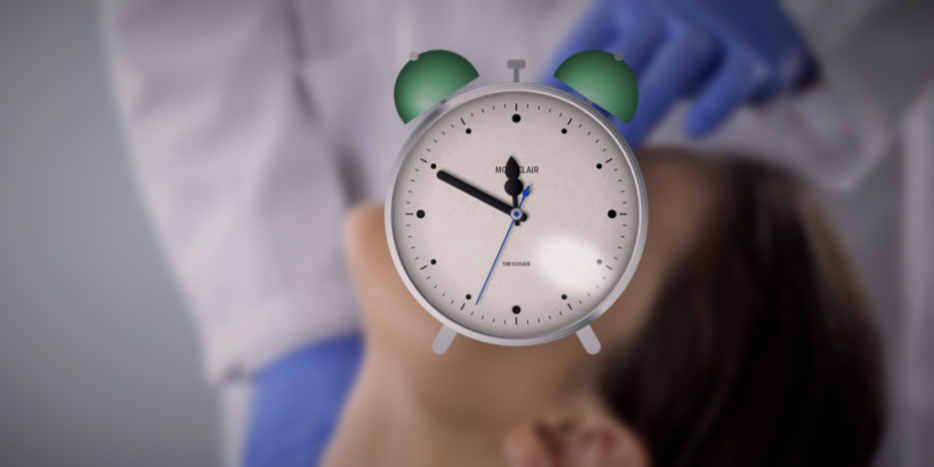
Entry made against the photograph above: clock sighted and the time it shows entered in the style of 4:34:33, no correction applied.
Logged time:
11:49:34
